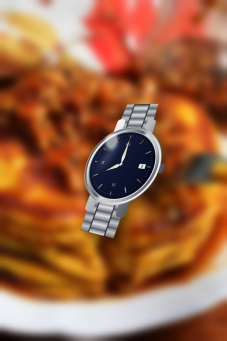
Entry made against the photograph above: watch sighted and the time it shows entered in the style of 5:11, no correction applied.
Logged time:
8:00
